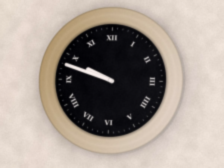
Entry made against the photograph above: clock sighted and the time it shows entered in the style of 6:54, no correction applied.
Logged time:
9:48
